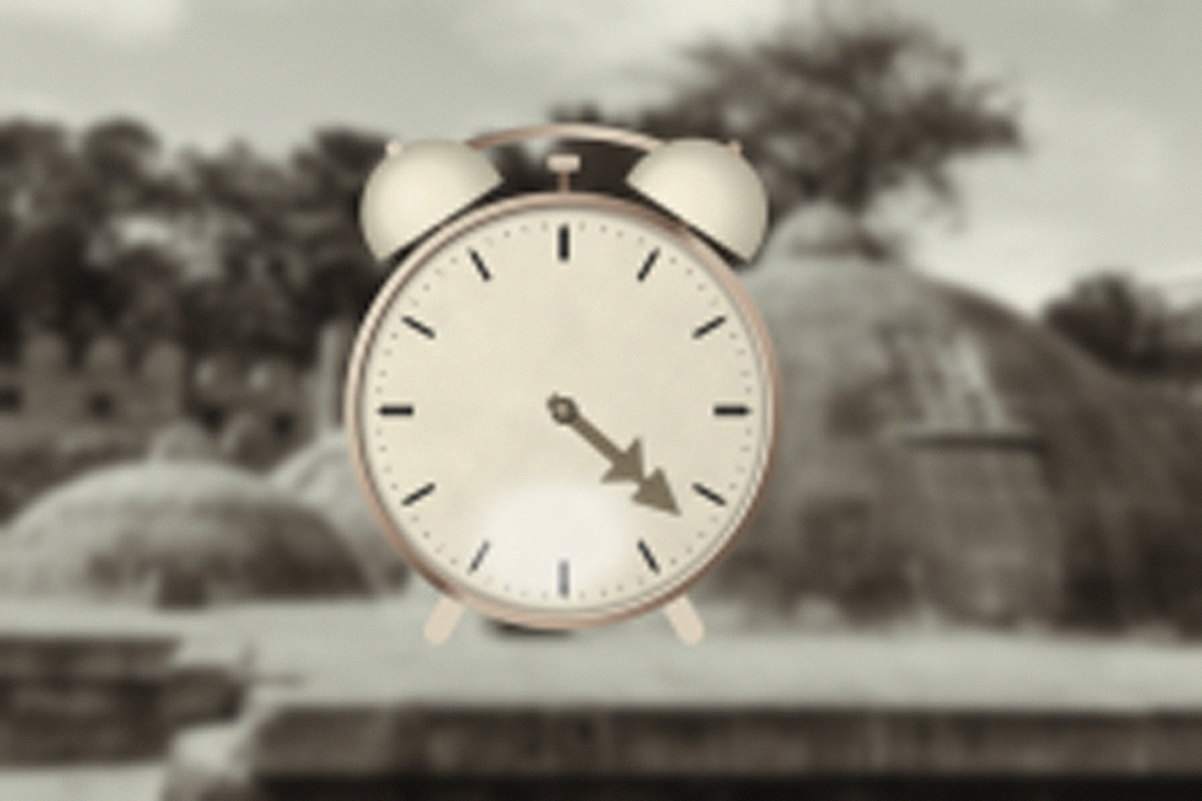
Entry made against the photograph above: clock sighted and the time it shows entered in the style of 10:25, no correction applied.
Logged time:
4:22
